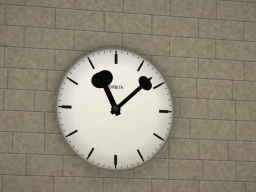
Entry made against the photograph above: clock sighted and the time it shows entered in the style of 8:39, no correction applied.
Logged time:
11:08
